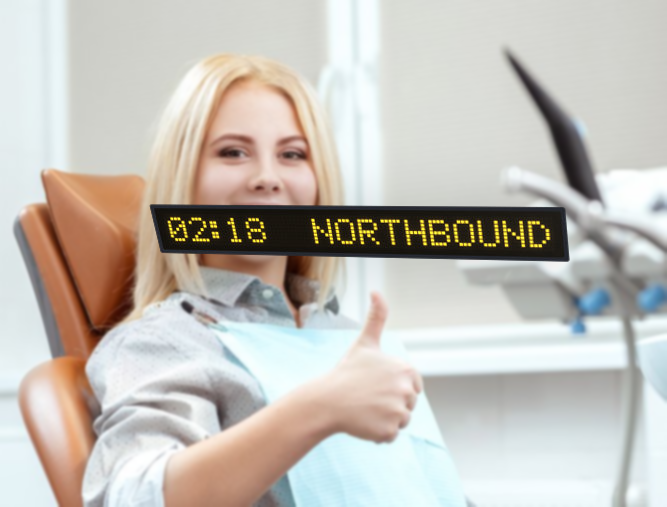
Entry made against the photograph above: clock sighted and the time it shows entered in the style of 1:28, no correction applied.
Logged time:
2:18
